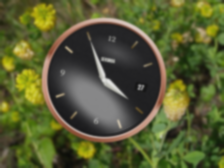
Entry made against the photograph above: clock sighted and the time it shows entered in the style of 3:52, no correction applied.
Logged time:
3:55
